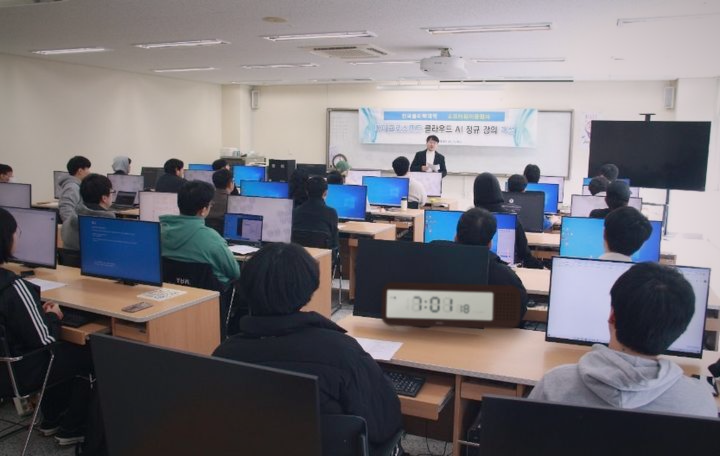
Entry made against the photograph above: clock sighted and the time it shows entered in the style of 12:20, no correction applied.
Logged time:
7:01
